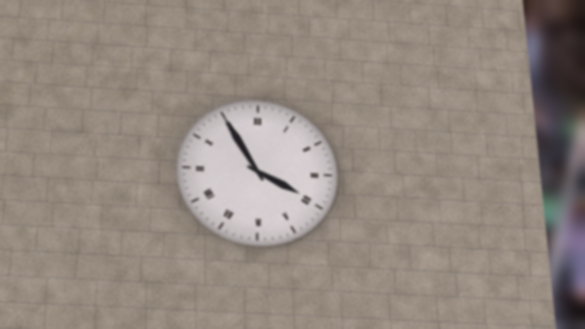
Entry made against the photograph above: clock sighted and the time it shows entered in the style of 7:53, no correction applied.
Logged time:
3:55
